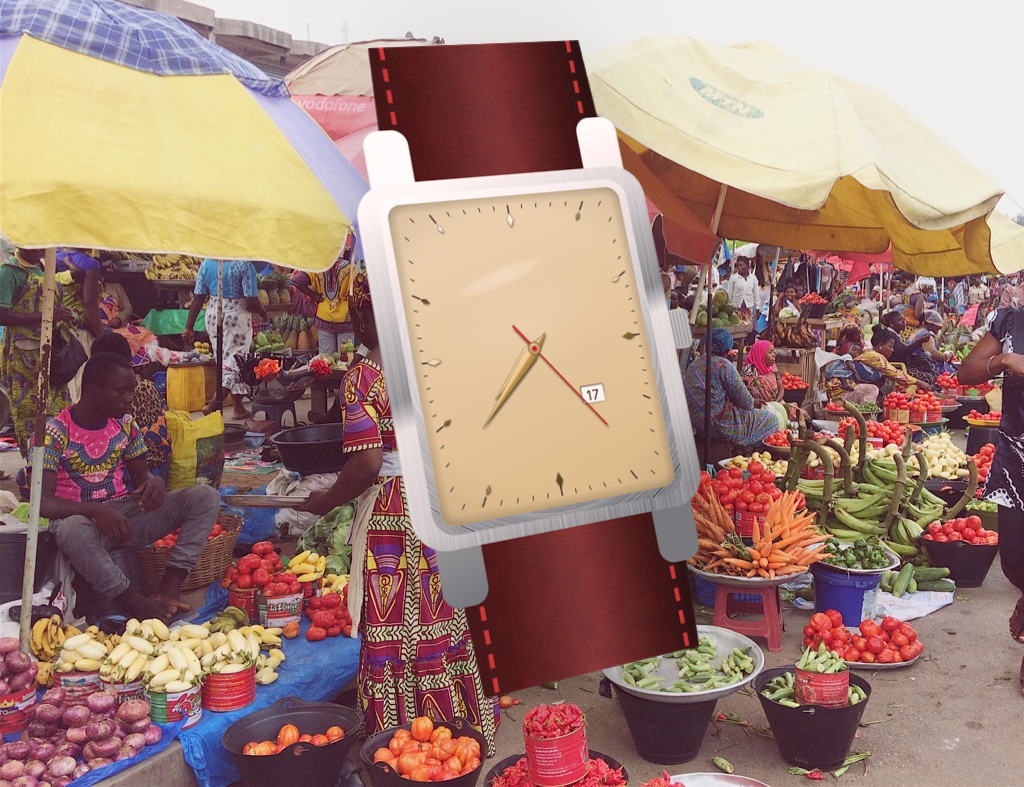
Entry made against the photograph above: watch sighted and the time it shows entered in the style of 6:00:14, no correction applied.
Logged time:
7:37:24
